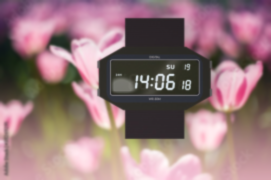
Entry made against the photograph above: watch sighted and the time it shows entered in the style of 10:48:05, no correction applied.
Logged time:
14:06:18
